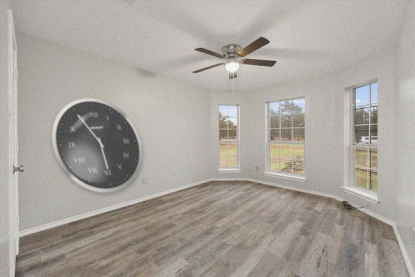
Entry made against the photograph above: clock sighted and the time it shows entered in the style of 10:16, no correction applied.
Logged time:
5:55
